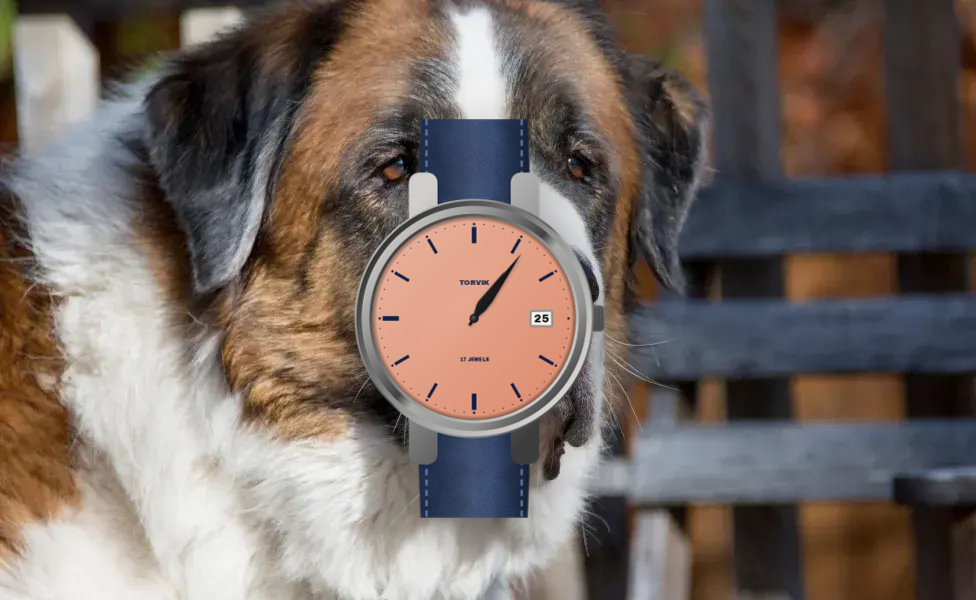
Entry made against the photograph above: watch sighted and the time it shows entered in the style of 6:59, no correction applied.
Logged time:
1:06
